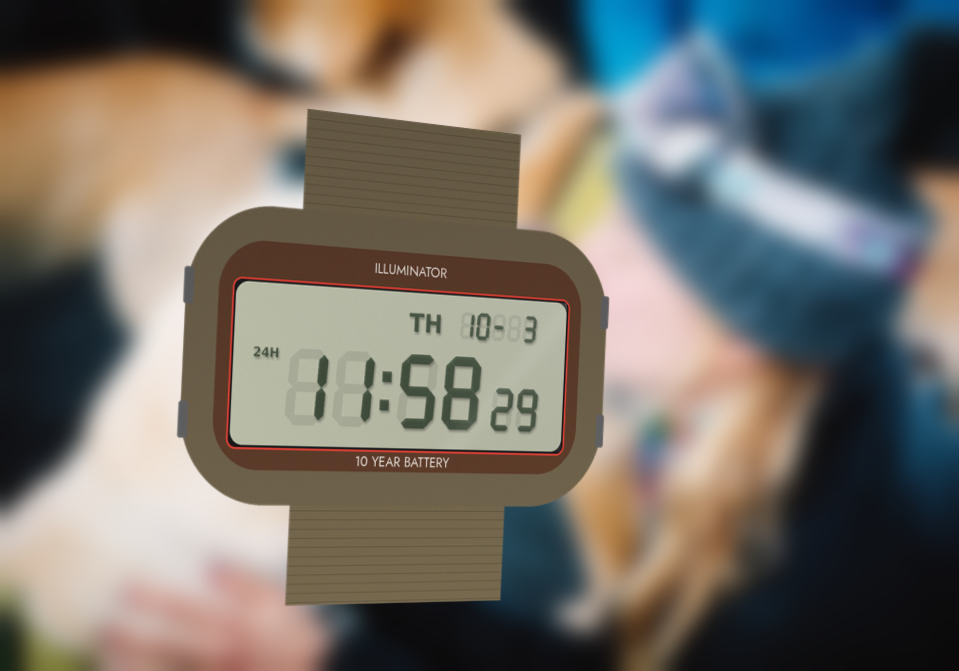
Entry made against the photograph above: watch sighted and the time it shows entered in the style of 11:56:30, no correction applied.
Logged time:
11:58:29
